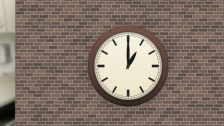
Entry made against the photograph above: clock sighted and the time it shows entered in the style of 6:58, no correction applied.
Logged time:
1:00
